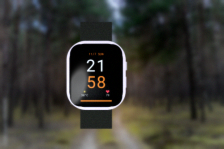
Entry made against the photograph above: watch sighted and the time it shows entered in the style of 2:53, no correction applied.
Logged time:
21:58
